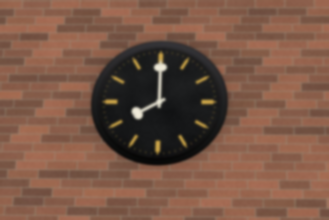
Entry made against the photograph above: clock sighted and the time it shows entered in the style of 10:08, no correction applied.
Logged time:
8:00
